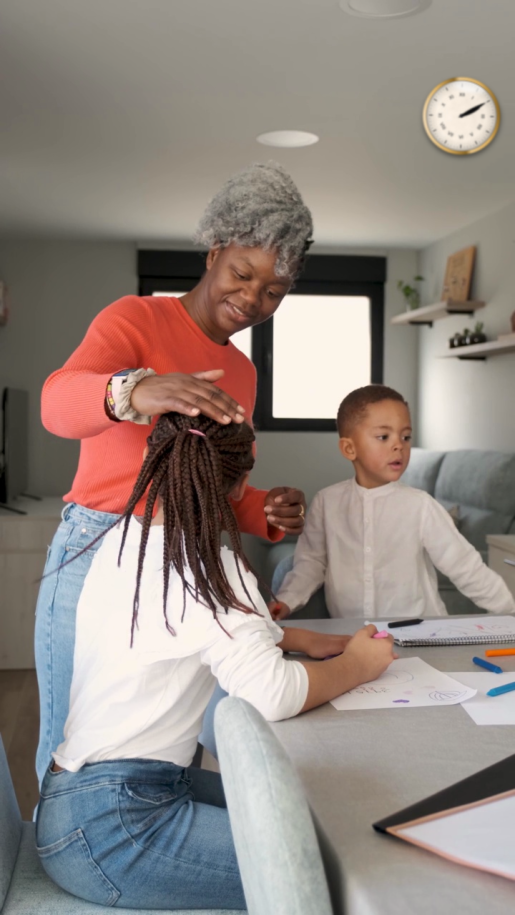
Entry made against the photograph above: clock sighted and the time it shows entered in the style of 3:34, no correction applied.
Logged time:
2:10
